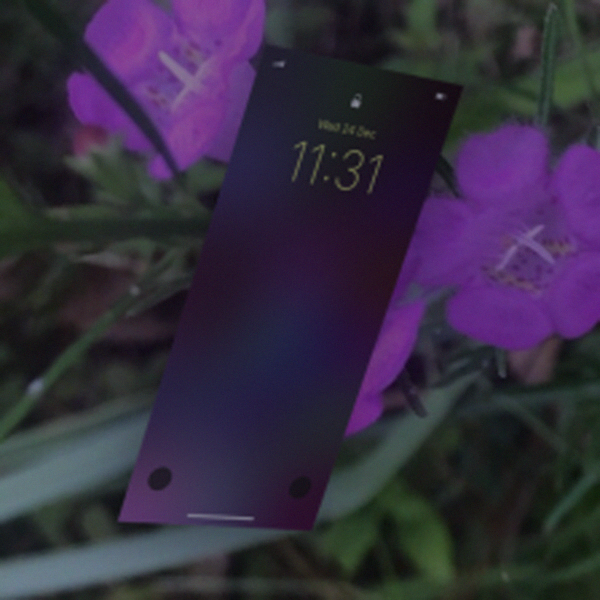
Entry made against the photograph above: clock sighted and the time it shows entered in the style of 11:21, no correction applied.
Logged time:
11:31
